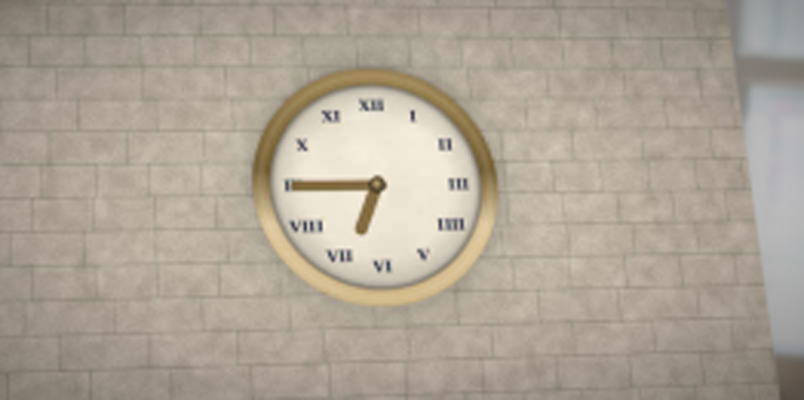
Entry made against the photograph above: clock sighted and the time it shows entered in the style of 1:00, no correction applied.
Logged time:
6:45
